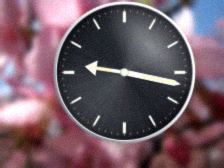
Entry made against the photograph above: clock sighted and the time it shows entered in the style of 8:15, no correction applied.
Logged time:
9:17
